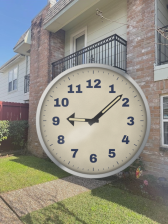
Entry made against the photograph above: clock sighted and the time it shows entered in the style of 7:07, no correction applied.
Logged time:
9:08
